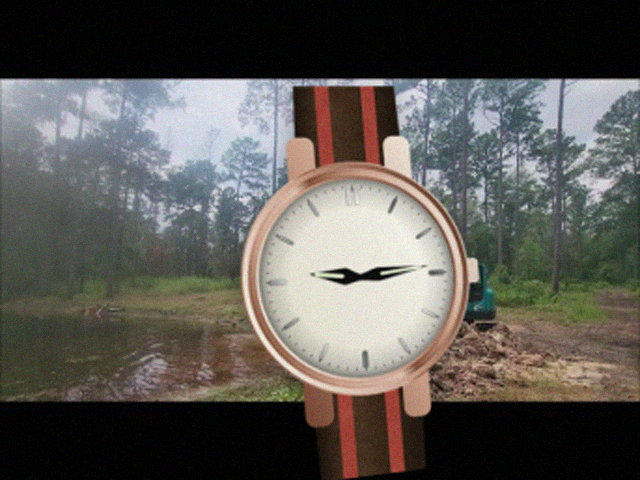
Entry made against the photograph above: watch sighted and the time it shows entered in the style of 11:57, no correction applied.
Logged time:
9:14
